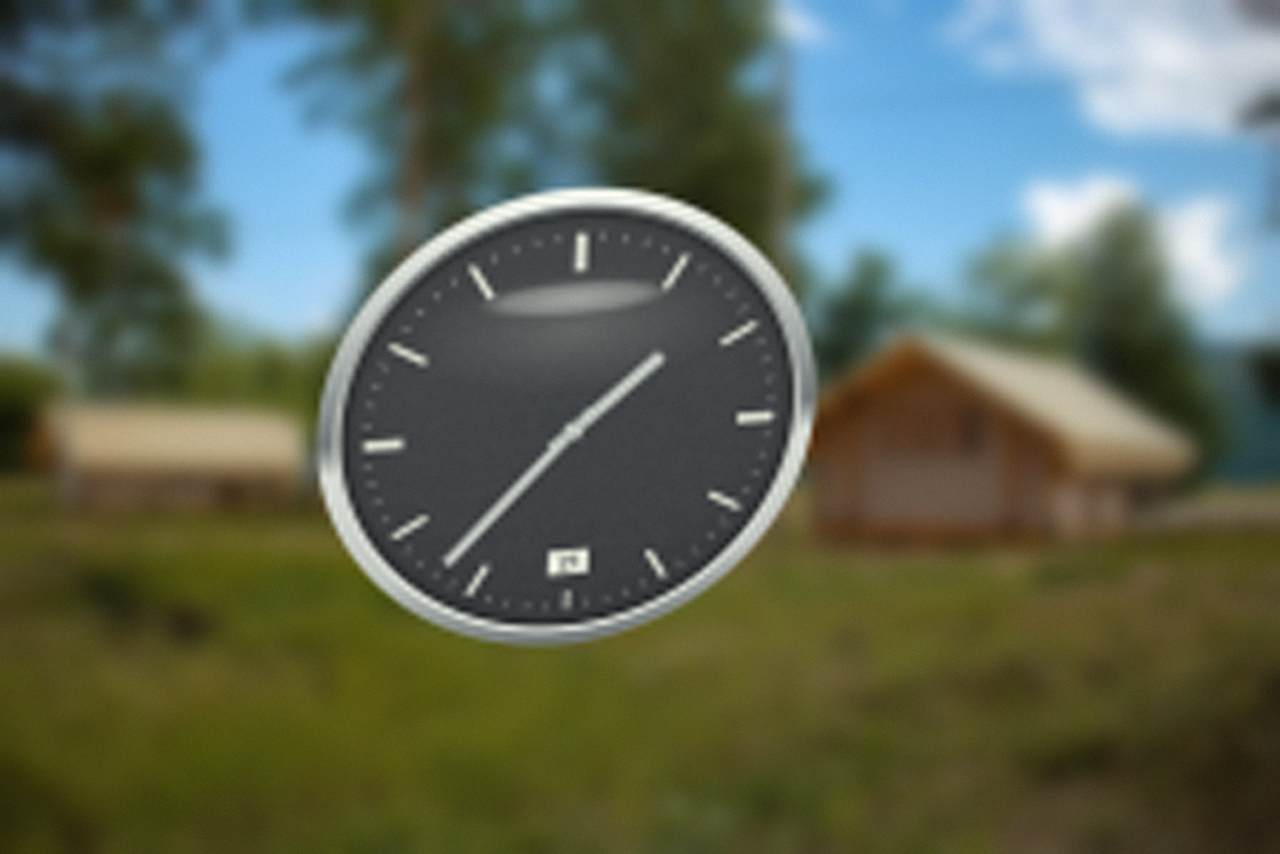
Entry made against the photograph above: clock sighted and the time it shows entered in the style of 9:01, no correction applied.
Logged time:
1:37
